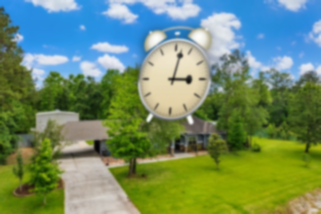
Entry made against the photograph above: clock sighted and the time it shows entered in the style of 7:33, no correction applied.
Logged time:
3:02
